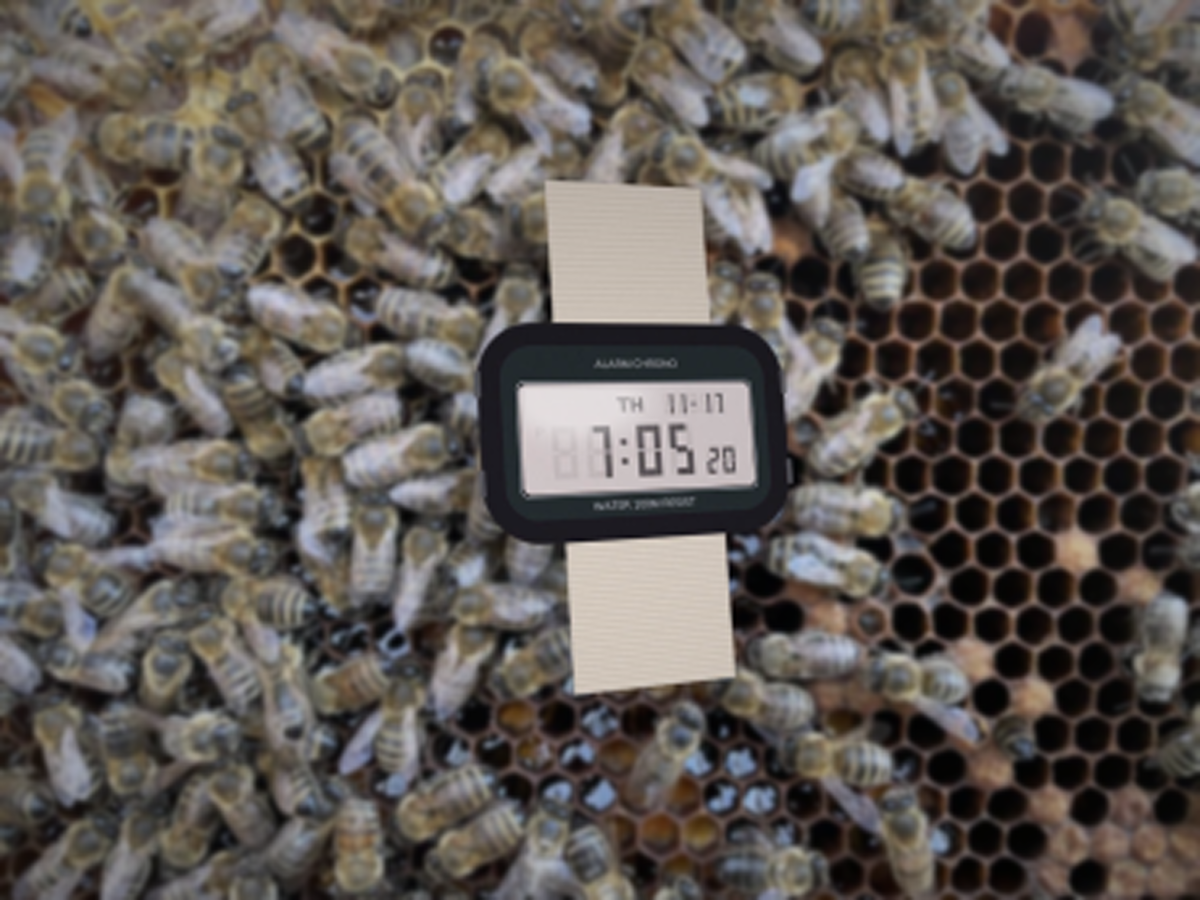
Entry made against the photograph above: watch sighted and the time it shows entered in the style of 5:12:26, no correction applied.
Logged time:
7:05:20
